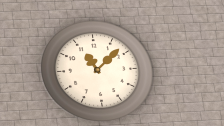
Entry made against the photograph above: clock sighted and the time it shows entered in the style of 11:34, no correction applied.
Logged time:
11:08
